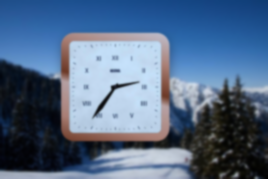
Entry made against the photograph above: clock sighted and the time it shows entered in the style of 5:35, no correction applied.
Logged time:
2:36
